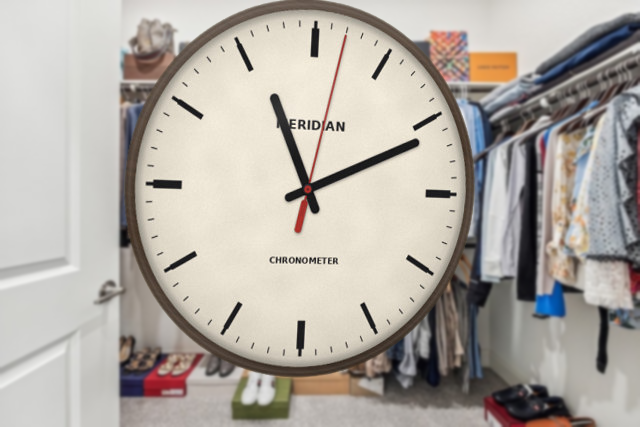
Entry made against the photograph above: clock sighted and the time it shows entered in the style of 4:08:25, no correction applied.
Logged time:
11:11:02
